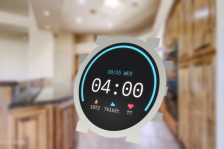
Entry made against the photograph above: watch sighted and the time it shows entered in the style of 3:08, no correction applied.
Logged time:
4:00
